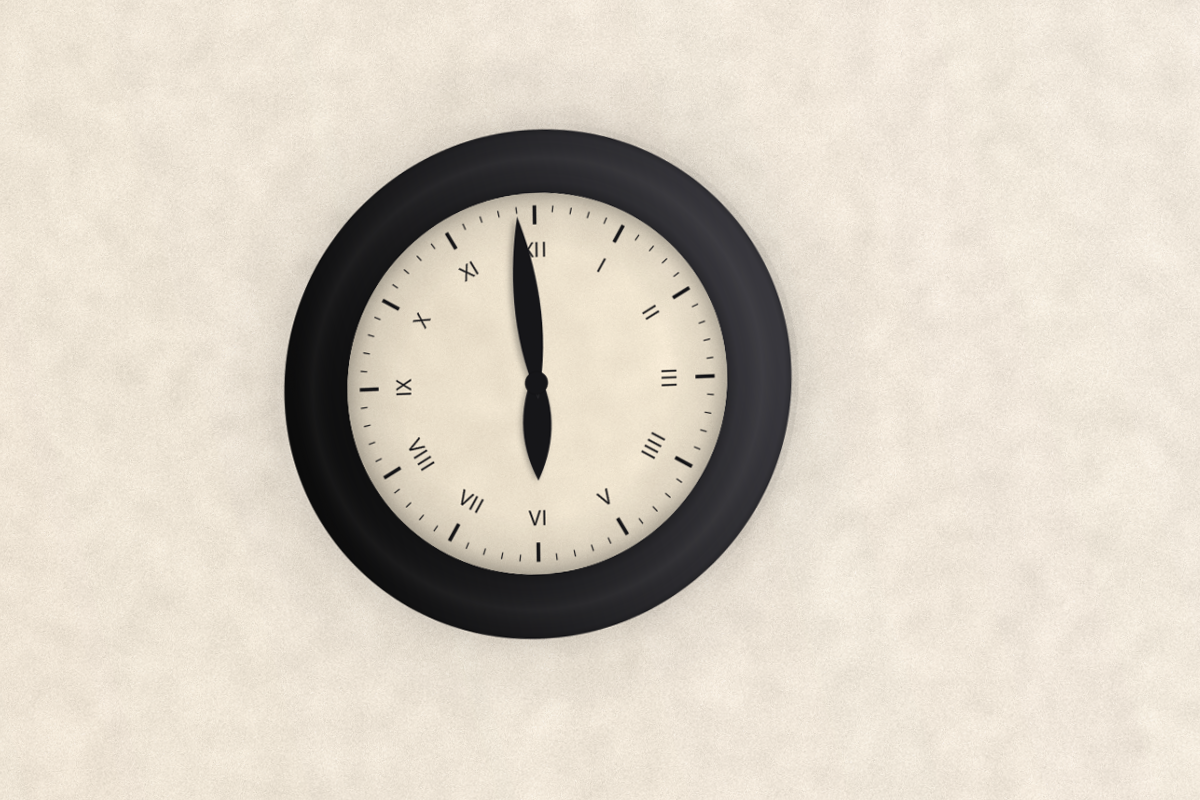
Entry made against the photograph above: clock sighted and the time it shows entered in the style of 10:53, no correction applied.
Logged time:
5:59
